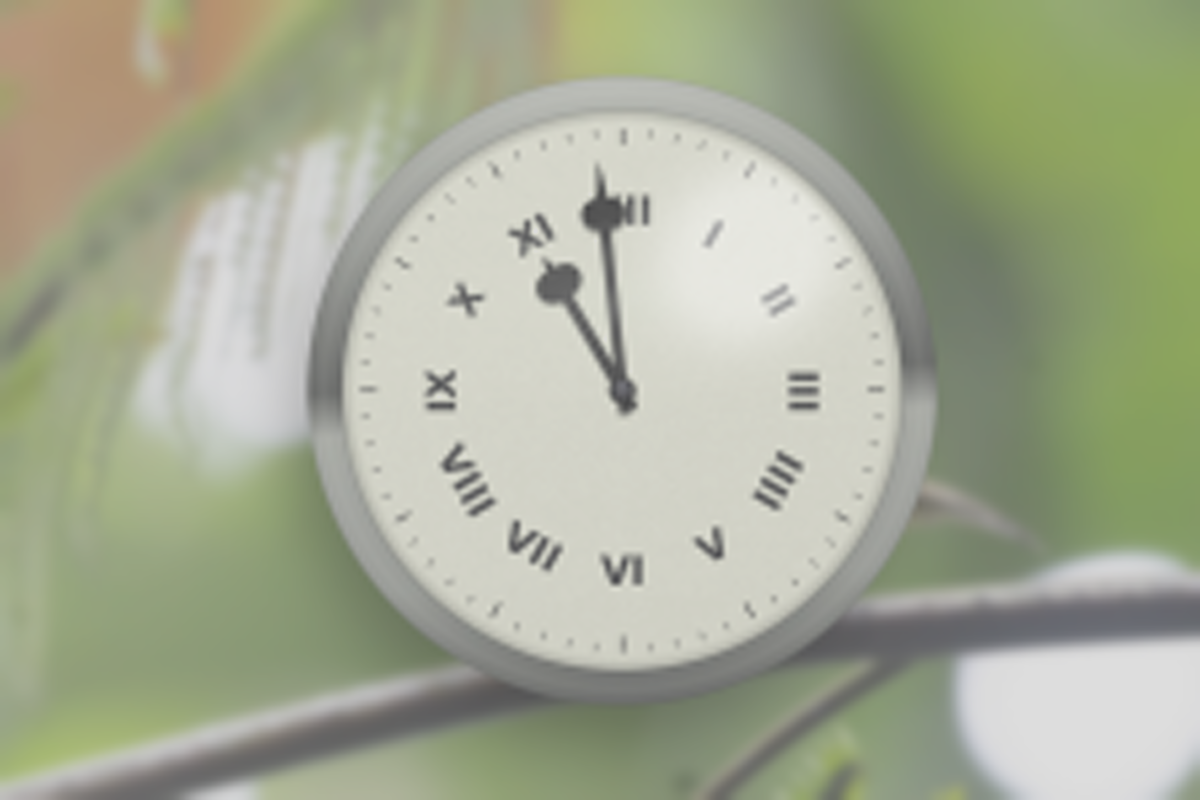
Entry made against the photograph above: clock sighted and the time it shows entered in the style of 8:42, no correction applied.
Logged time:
10:59
